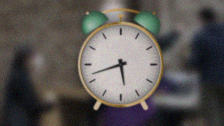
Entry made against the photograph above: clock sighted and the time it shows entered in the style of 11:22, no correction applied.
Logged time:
5:42
